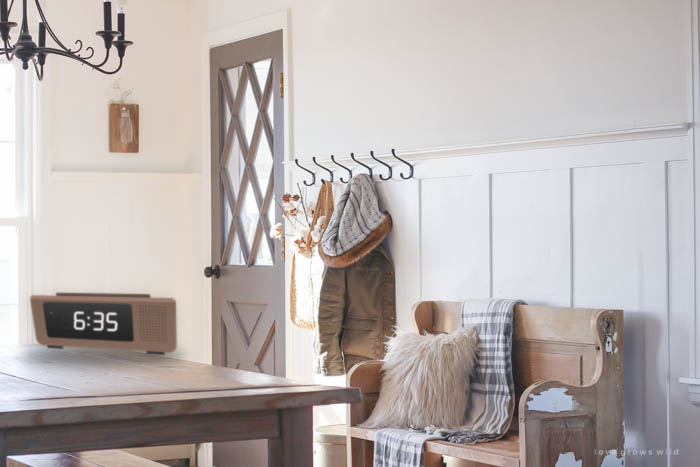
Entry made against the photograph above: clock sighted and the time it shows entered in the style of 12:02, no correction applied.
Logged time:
6:35
